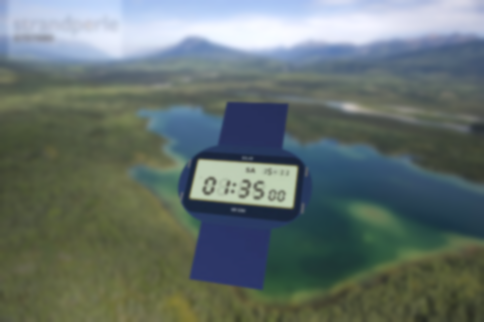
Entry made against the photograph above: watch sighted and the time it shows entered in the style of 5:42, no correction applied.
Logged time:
1:35
